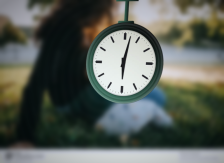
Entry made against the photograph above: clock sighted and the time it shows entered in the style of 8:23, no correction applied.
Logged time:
6:02
